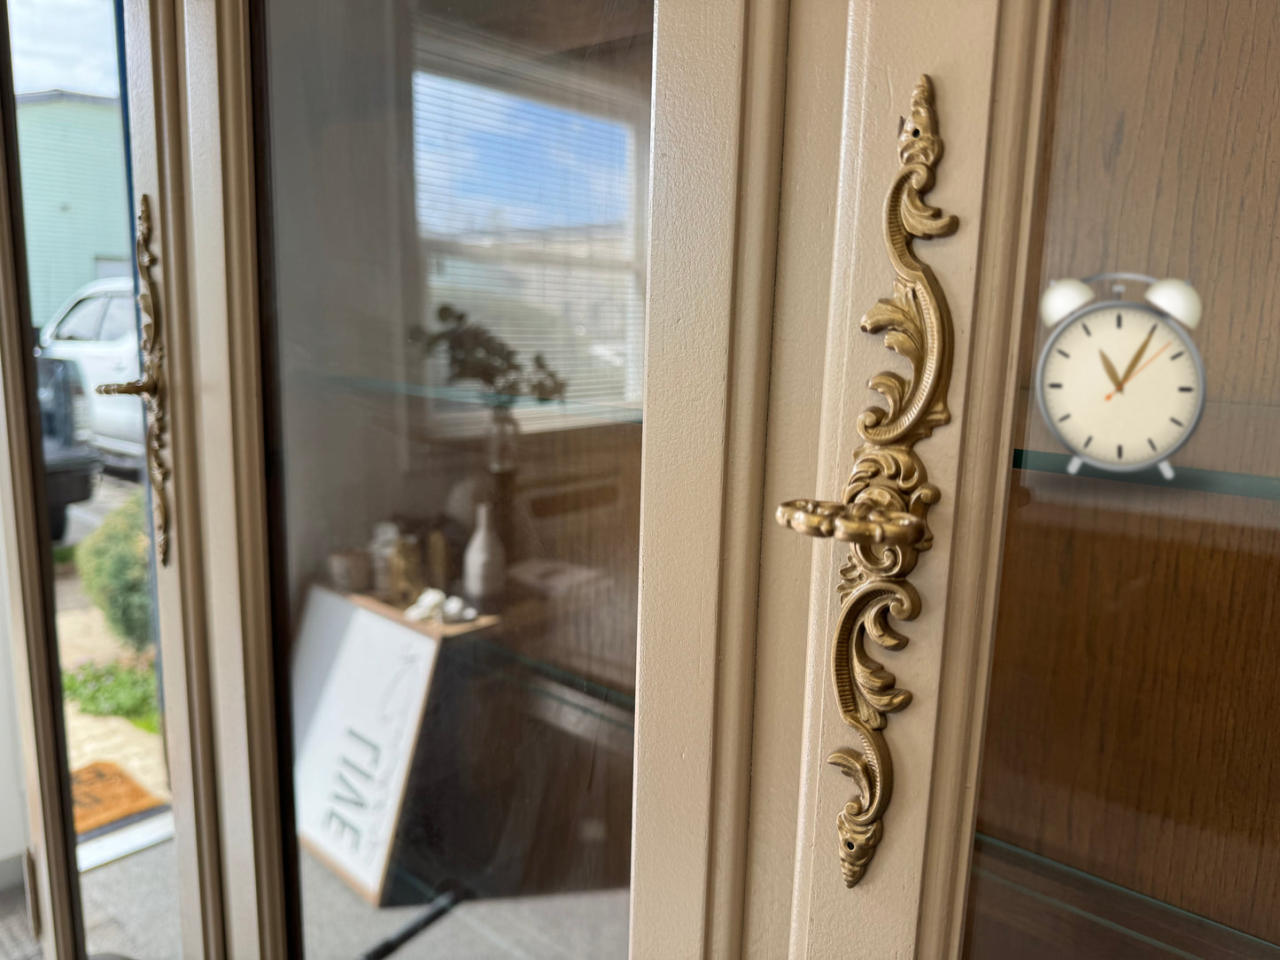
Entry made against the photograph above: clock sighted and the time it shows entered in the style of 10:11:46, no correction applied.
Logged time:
11:05:08
